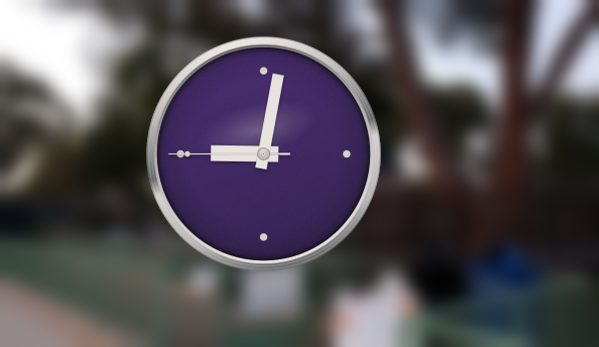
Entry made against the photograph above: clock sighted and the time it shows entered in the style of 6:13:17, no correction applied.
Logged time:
9:01:45
